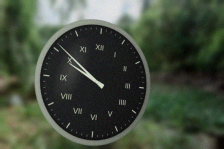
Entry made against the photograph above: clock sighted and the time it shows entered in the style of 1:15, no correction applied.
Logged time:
9:51
